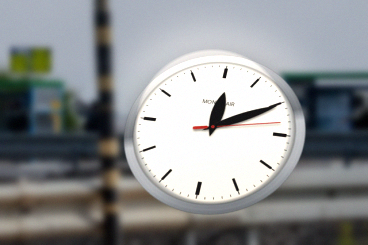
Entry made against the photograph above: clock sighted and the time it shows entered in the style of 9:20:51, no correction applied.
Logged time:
12:10:13
